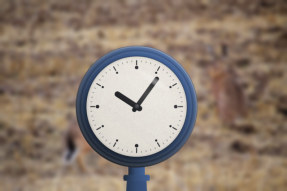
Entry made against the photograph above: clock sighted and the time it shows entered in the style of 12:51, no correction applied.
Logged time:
10:06
